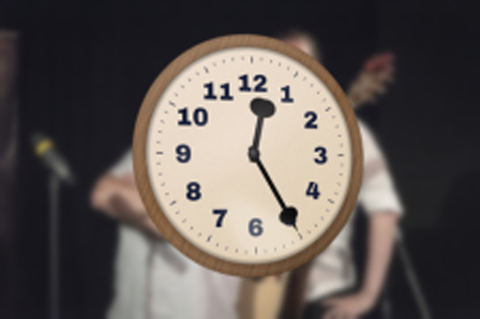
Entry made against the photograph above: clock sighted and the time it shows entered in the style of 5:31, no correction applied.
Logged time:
12:25
